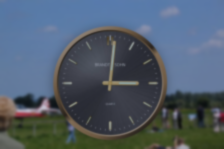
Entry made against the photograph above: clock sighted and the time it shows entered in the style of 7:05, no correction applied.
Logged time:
3:01
